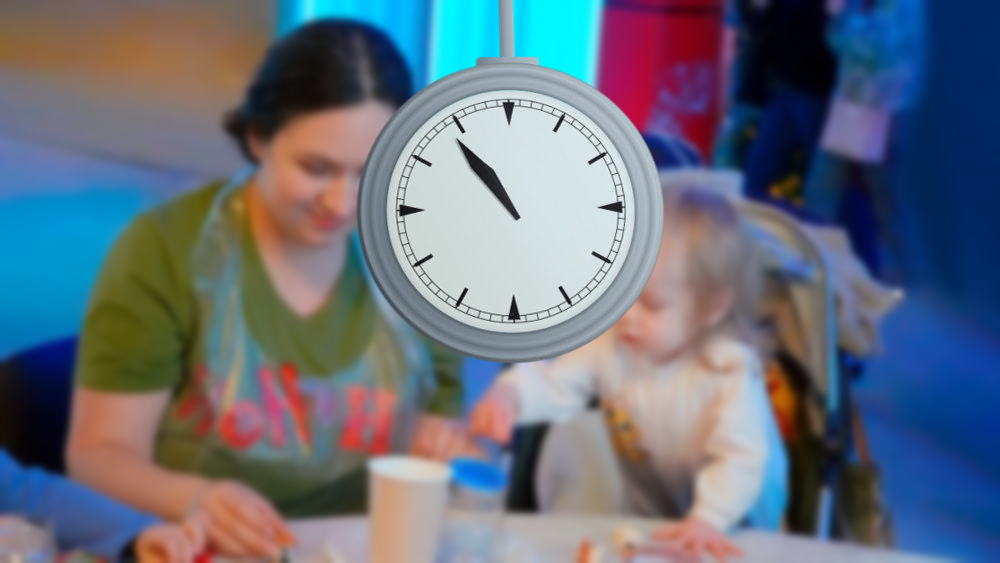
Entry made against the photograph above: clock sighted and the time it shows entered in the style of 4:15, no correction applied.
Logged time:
10:54
